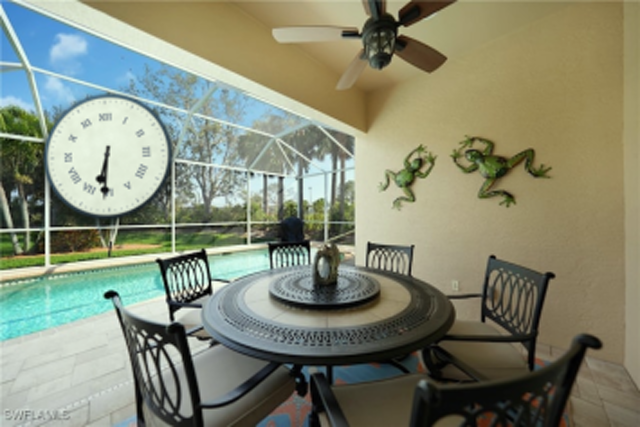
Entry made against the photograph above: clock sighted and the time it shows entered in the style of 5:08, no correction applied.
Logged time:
6:31
